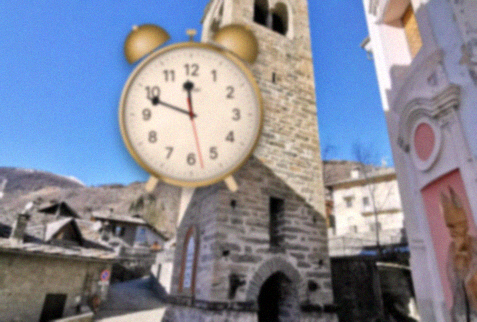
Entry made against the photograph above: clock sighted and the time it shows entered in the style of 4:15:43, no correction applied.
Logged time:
11:48:28
